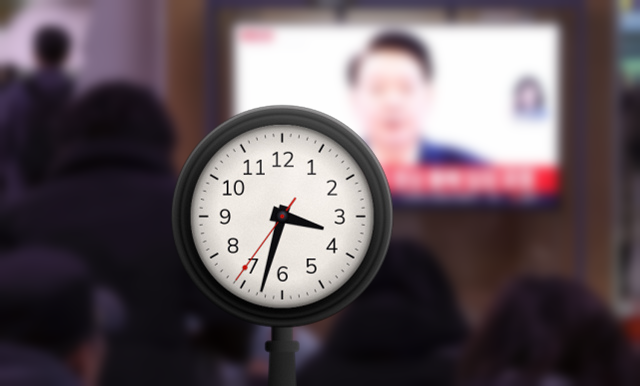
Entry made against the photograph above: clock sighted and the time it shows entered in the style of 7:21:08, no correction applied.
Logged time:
3:32:36
